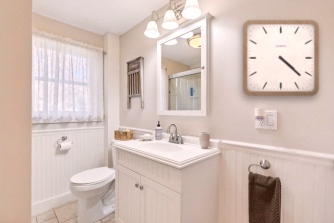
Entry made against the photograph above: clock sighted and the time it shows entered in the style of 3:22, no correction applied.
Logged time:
4:22
